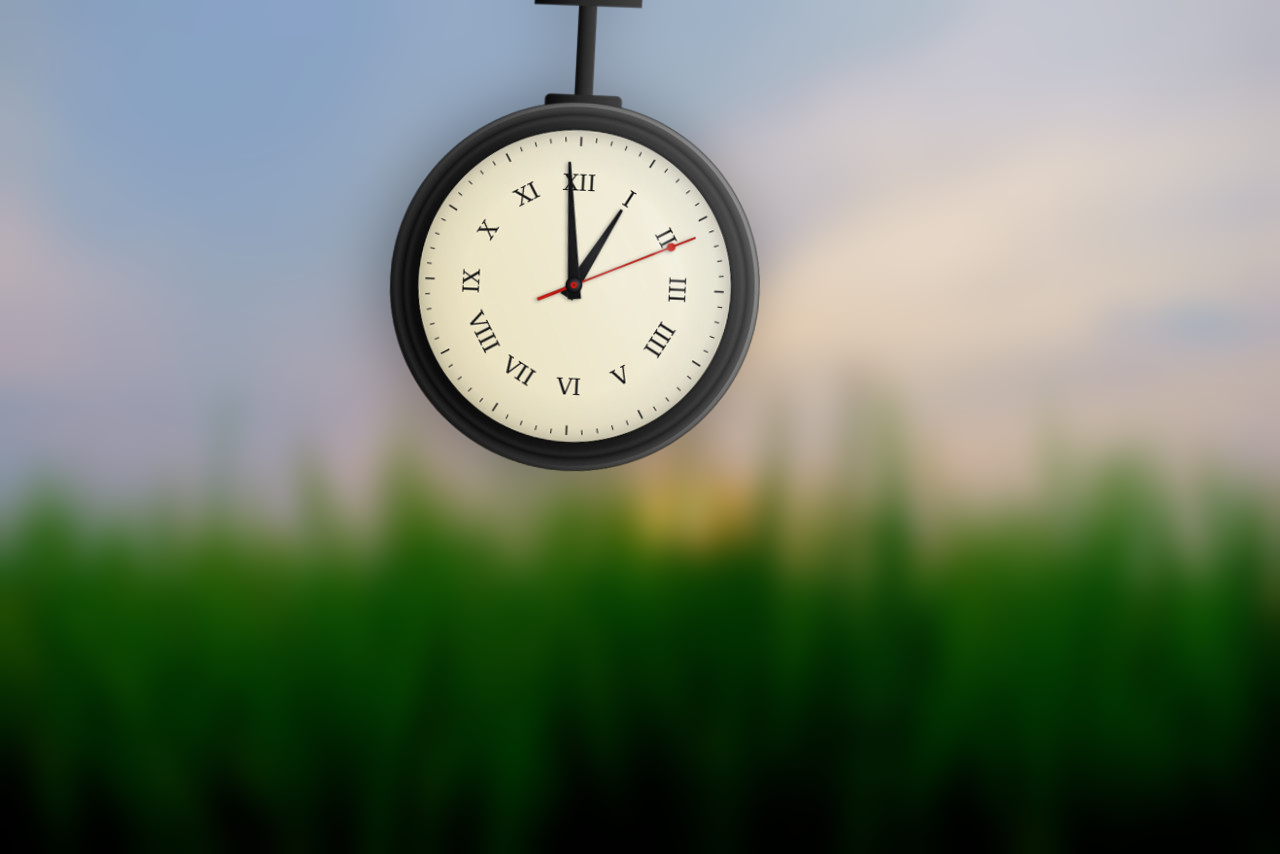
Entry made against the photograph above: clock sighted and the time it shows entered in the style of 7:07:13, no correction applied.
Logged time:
12:59:11
